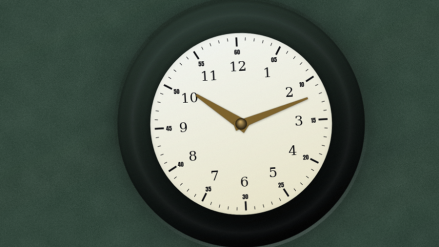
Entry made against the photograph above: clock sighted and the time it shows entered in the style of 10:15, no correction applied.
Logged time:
10:12
